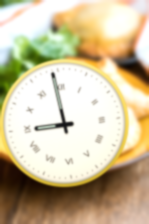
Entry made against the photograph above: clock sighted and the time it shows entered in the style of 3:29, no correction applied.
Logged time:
8:59
